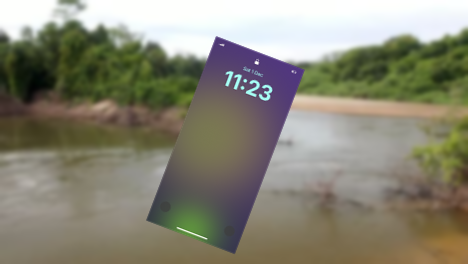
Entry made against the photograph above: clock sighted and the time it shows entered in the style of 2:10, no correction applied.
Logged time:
11:23
